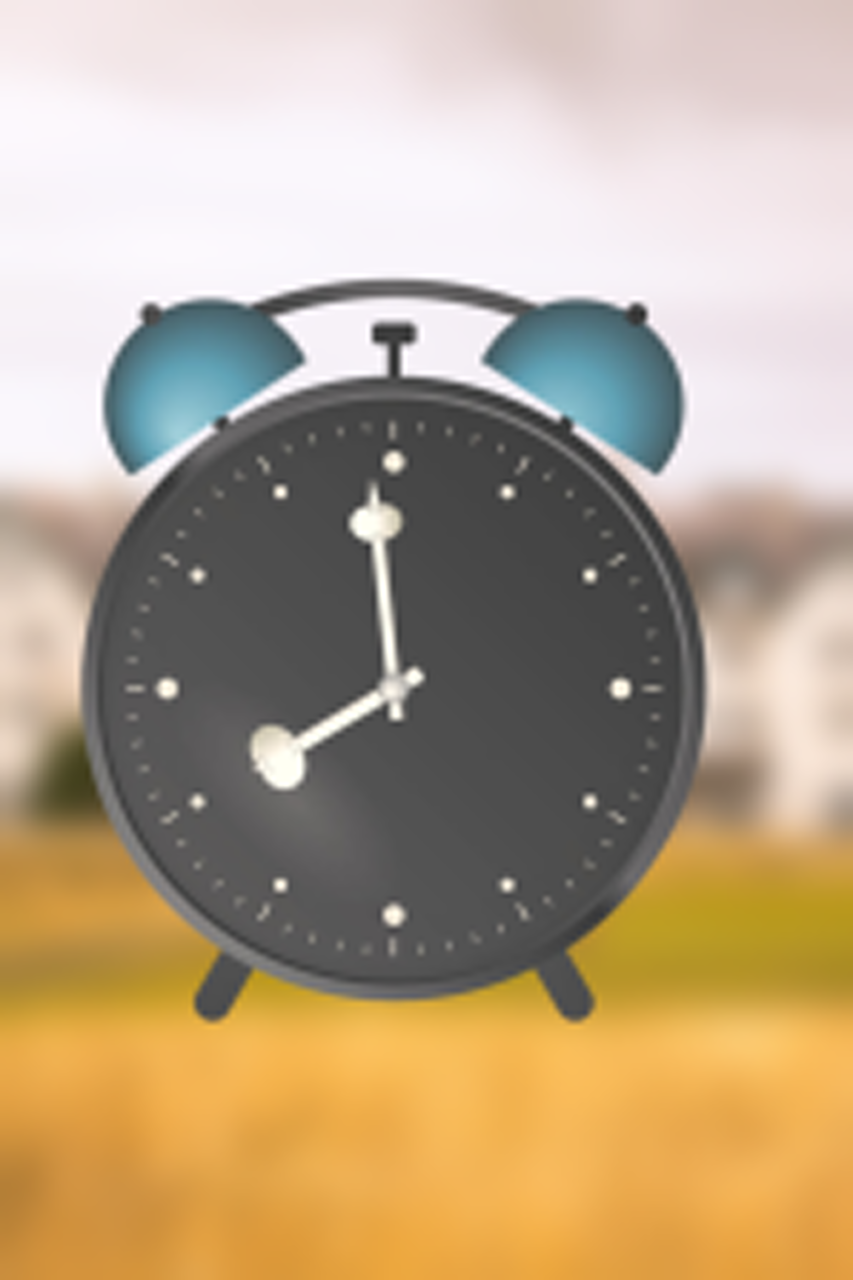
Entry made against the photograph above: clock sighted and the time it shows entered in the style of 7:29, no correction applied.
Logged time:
7:59
